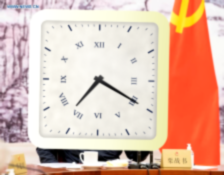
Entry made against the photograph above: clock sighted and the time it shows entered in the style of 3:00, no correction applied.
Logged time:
7:20
